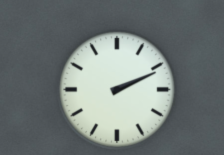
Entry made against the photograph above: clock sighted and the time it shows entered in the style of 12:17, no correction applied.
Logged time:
2:11
